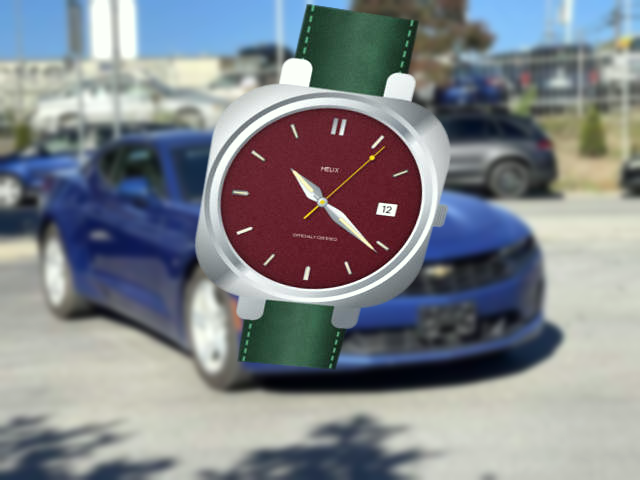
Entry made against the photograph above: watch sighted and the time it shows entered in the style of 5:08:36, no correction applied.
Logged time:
10:21:06
